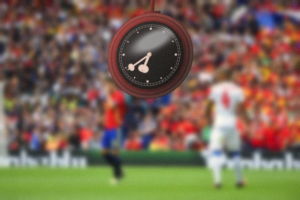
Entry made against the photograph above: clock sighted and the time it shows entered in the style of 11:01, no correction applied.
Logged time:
6:39
